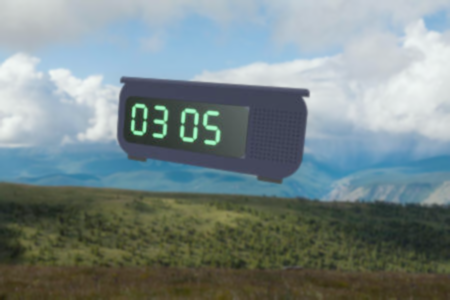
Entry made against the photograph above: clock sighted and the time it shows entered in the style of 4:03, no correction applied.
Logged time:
3:05
